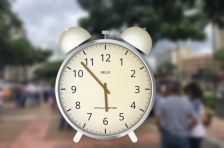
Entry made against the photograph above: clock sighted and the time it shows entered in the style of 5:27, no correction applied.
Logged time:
5:53
